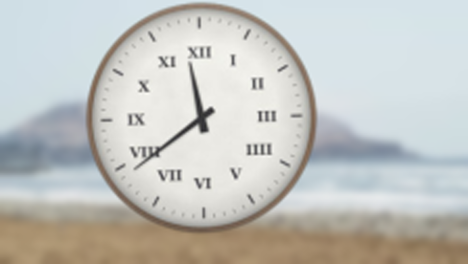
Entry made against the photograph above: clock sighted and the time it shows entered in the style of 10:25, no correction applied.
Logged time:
11:39
